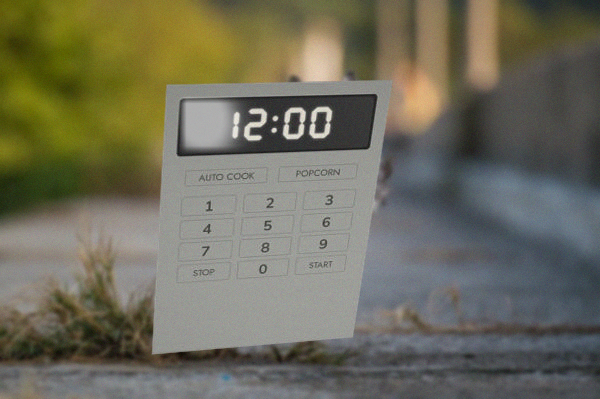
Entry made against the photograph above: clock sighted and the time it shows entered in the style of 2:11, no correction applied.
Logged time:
12:00
